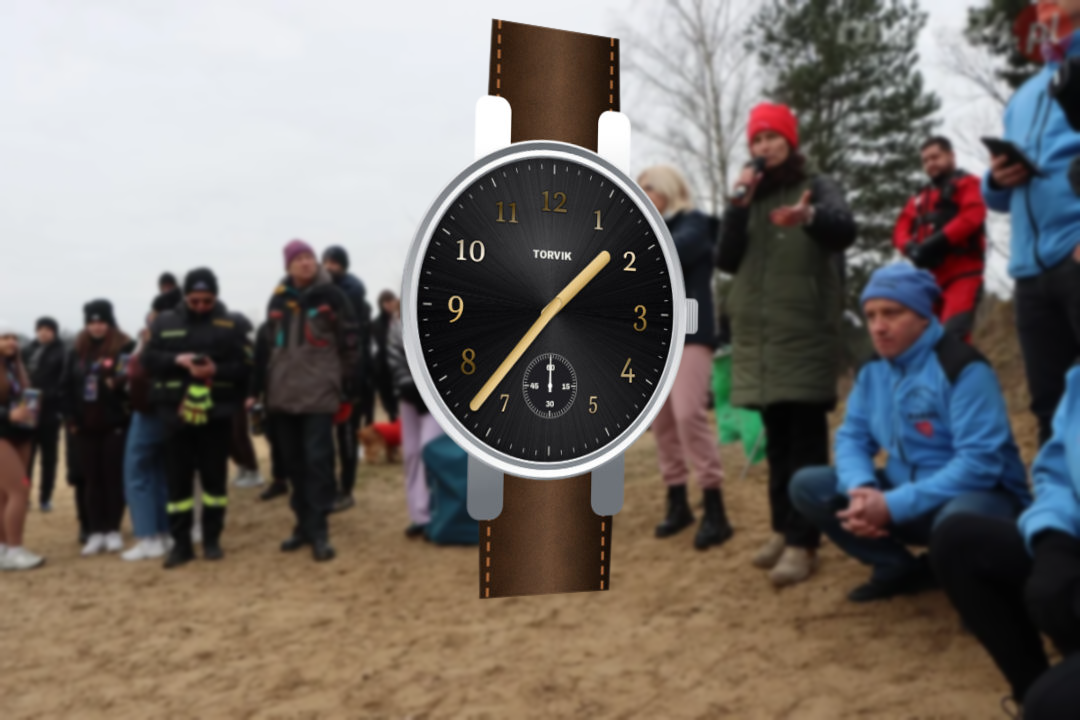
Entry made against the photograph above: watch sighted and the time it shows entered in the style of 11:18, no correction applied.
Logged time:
1:37
